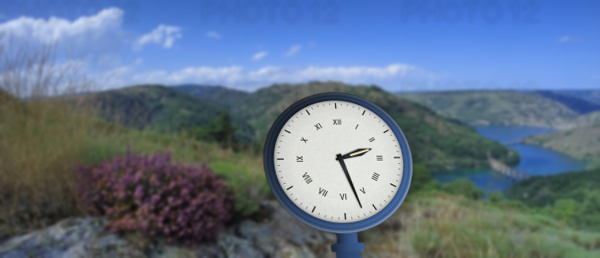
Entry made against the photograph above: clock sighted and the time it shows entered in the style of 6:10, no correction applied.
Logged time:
2:27
